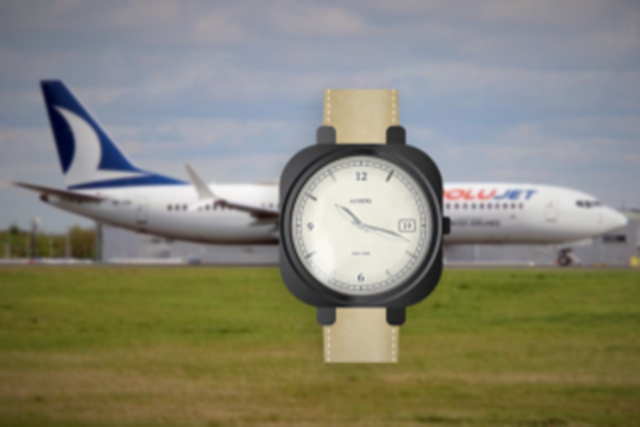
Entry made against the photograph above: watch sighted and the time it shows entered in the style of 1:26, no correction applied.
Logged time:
10:18
